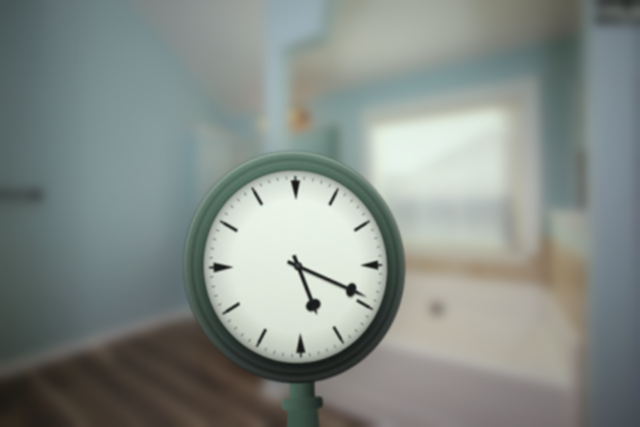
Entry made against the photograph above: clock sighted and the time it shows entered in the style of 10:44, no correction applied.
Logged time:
5:19
